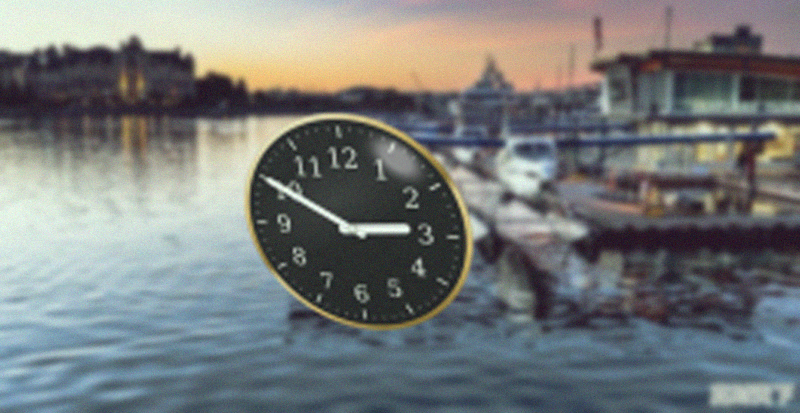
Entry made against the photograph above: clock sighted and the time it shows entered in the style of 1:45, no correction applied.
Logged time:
2:50
